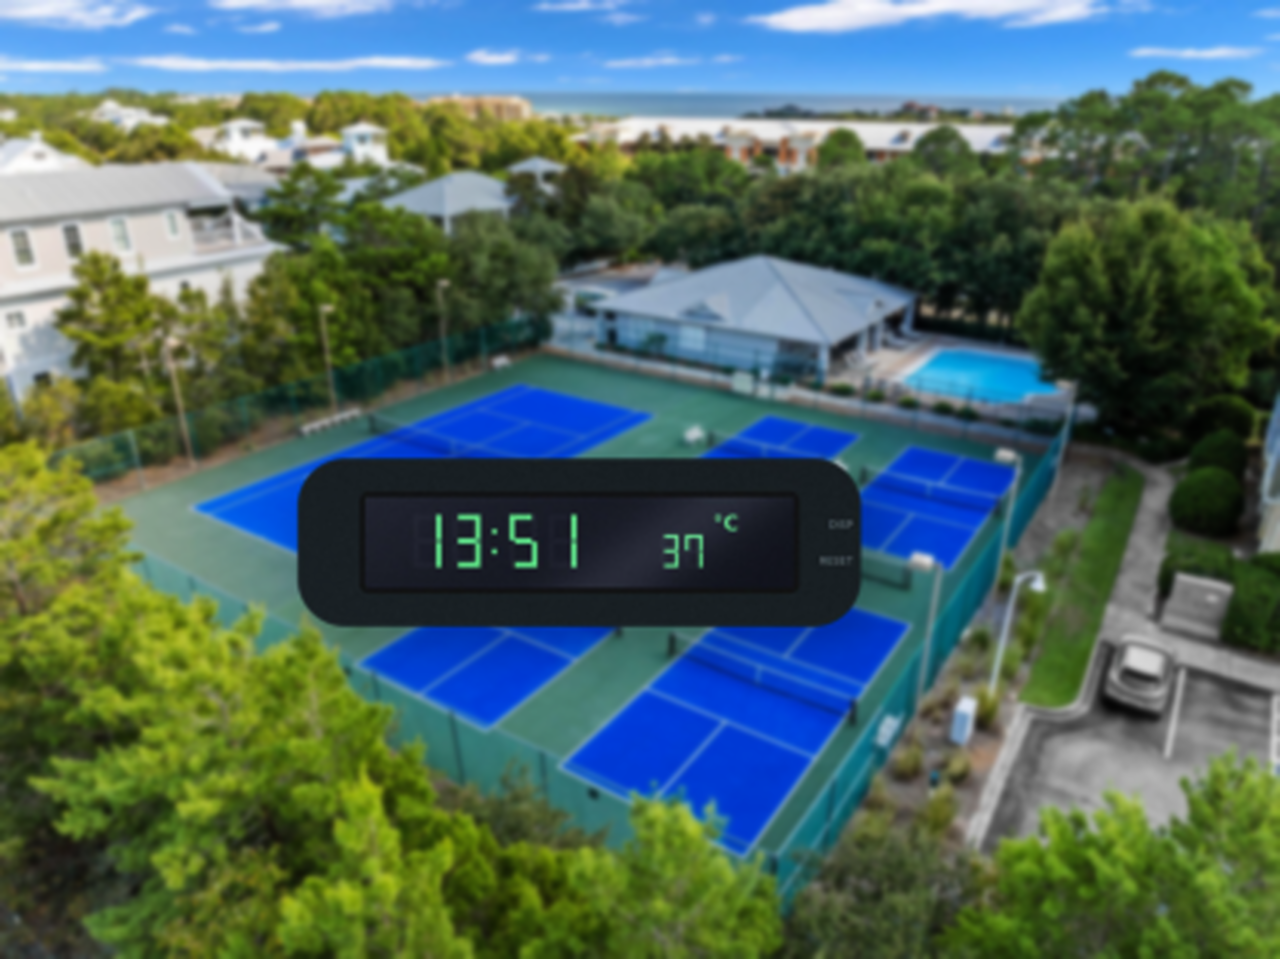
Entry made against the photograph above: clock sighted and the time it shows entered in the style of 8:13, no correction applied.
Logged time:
13:51
